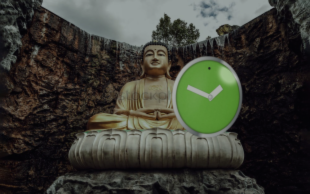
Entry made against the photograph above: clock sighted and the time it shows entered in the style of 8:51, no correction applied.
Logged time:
1:49
